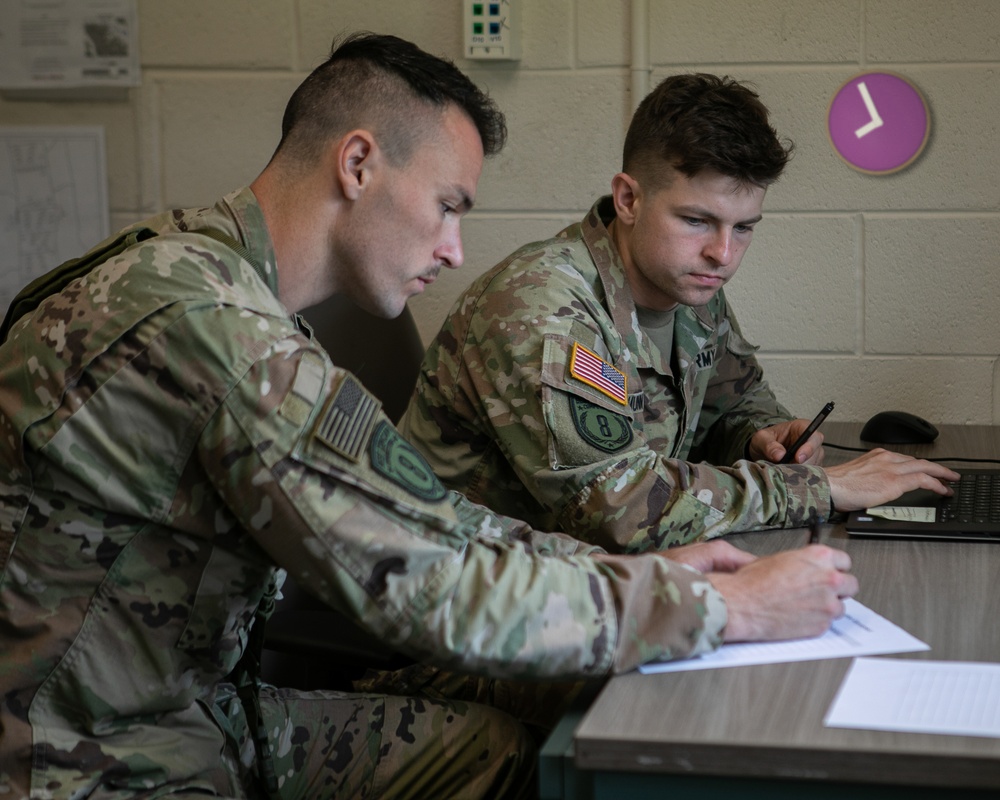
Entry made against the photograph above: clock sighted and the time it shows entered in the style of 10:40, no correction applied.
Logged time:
7:56
